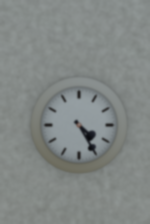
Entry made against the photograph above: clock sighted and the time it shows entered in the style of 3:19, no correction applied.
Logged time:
4:25
